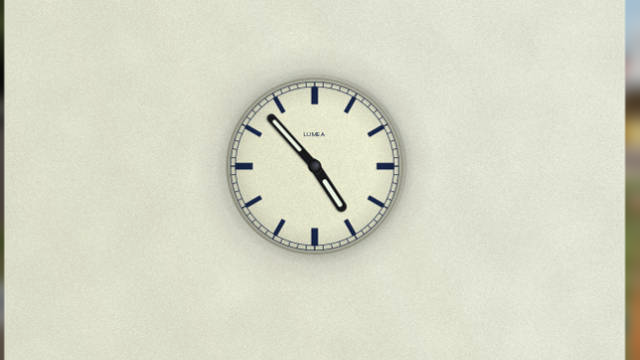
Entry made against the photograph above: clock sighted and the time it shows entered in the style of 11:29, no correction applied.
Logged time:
4:53
